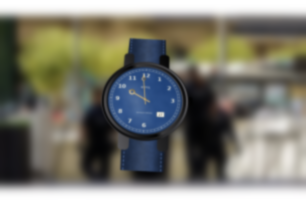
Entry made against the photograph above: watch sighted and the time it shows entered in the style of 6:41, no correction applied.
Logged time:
9:59
